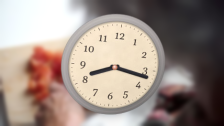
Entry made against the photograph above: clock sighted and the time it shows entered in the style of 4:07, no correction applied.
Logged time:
8:17
